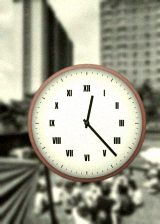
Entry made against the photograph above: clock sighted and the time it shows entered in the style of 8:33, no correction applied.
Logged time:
12:23
